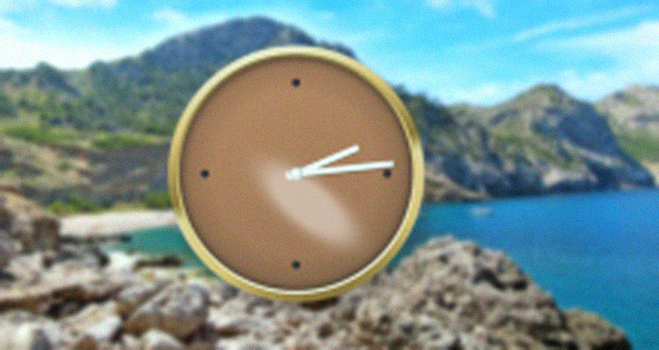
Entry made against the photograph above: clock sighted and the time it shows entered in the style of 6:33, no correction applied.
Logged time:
2:14
